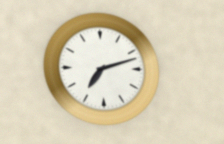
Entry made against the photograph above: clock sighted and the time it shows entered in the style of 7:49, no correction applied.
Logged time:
7:12
